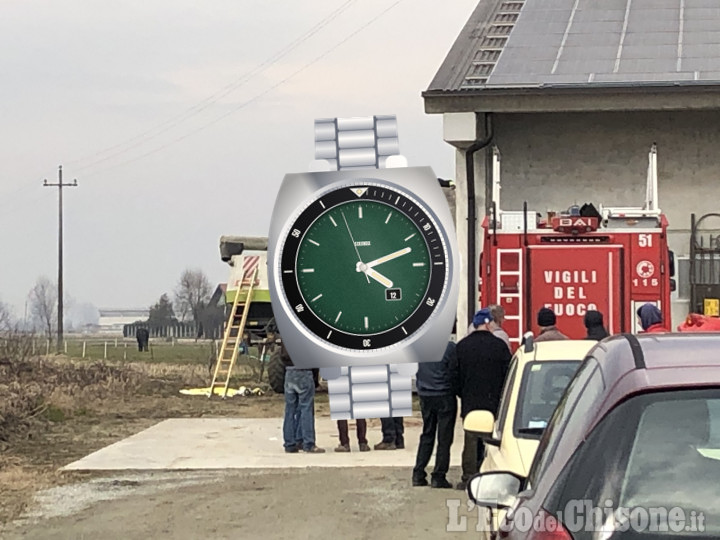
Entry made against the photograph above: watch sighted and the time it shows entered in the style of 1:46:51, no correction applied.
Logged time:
4:11:57
